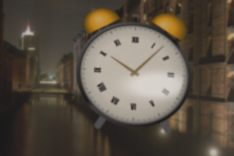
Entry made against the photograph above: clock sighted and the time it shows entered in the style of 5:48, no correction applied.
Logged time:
10:07
